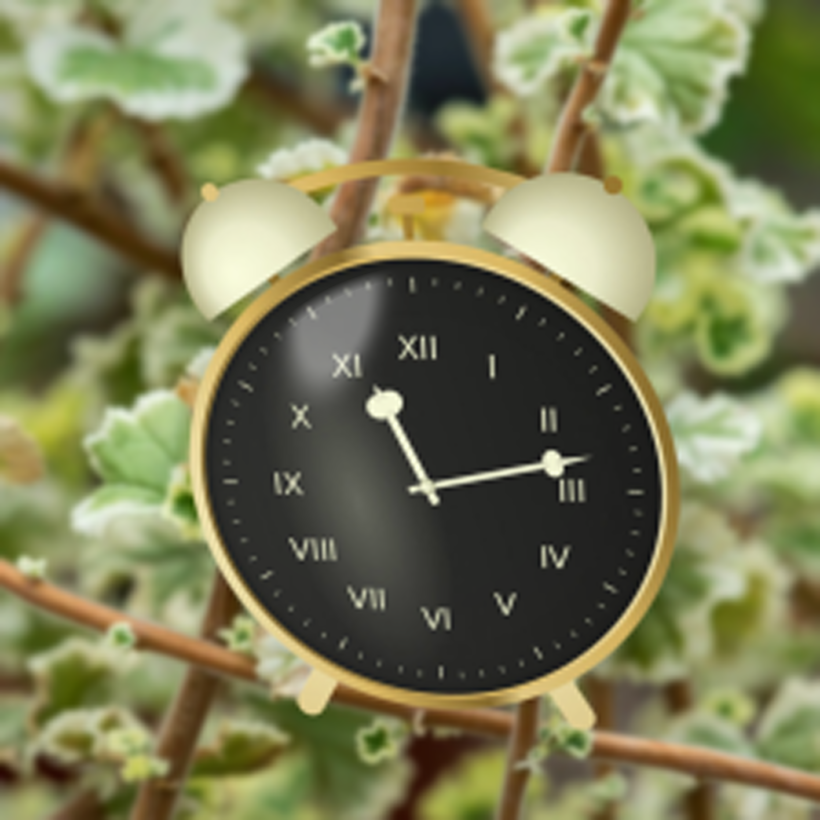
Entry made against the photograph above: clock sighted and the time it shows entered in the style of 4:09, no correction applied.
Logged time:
11:13
